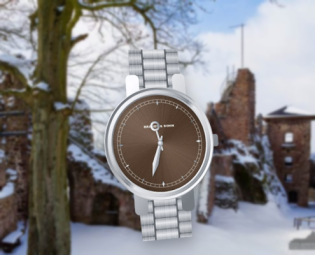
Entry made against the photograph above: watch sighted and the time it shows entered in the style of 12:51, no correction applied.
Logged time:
11:33
